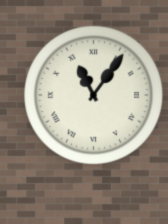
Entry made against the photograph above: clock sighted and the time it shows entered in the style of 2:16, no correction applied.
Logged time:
11:06
